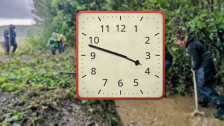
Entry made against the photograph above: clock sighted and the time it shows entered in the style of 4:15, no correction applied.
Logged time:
3:48
